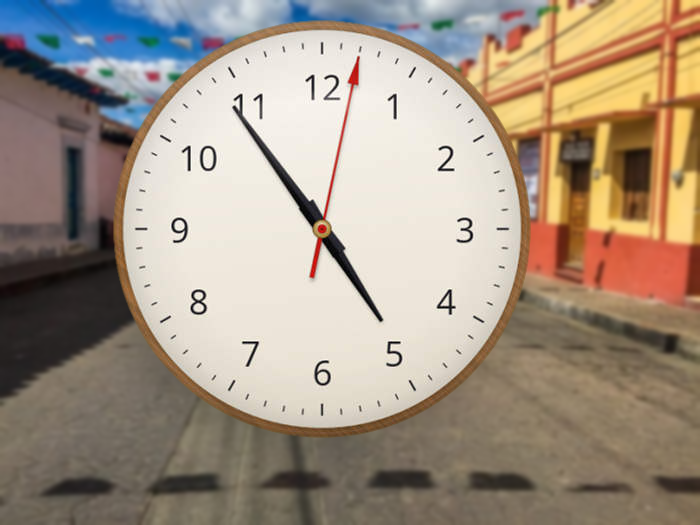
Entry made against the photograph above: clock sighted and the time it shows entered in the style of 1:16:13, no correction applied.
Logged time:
4:54:02
